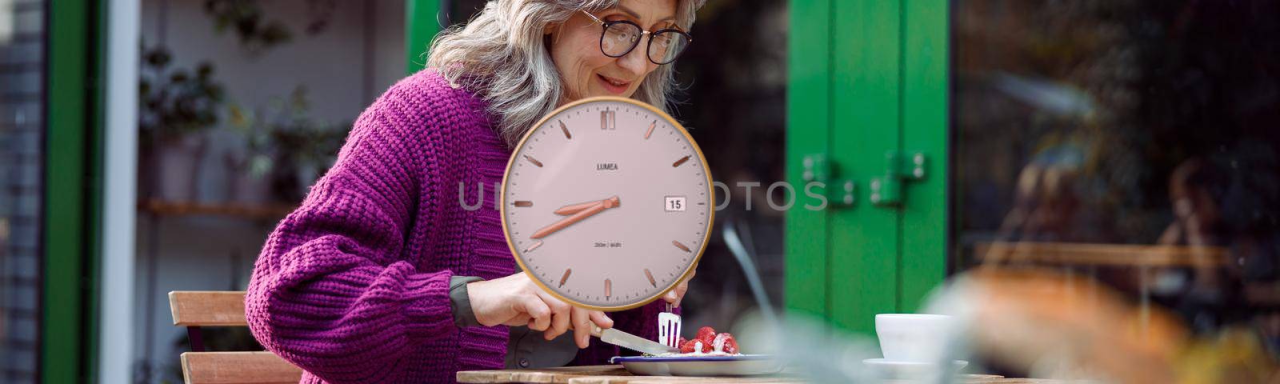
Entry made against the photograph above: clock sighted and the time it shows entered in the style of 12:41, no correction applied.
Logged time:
8:41
